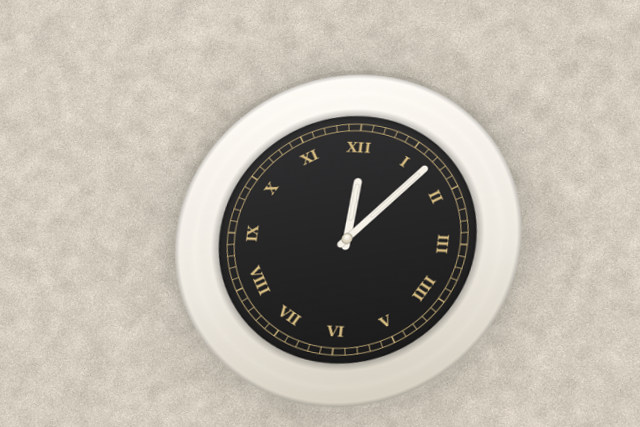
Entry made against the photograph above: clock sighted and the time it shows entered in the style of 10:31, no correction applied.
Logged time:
12:07
